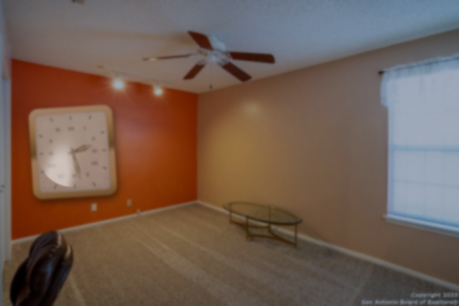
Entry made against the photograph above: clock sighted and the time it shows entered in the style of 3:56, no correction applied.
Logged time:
2:28
